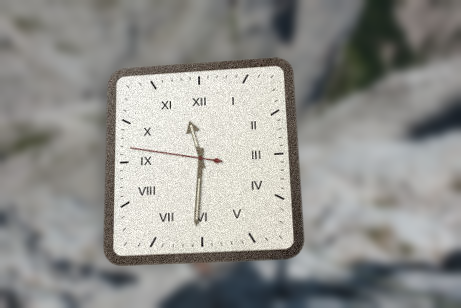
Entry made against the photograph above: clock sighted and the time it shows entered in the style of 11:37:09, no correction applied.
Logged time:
11:30:47
